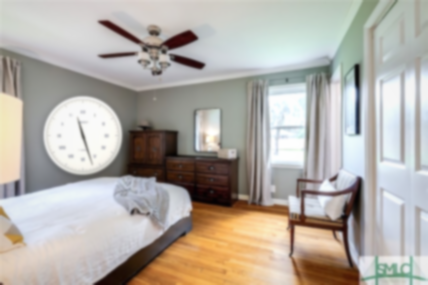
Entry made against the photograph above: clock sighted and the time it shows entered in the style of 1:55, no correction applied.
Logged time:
11:27
